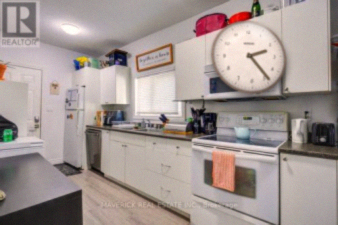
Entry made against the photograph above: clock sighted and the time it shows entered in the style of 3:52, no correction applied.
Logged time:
2:24
